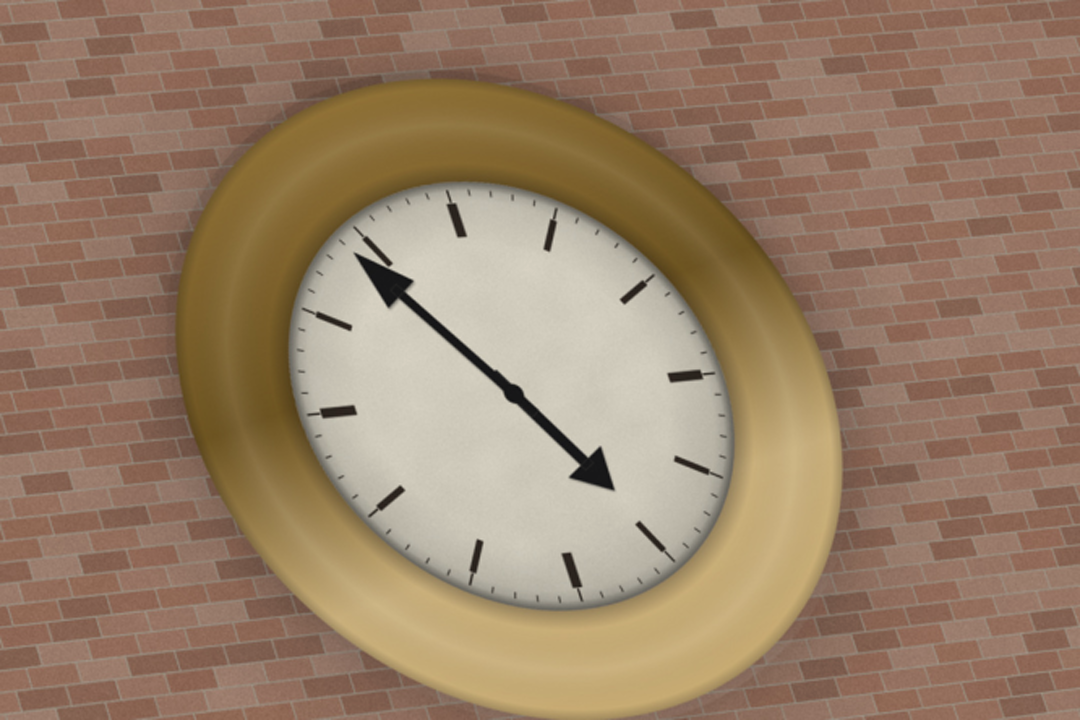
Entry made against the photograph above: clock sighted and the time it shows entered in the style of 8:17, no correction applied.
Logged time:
4:54
